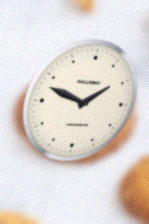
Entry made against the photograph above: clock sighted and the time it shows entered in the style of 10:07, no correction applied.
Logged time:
1:48
